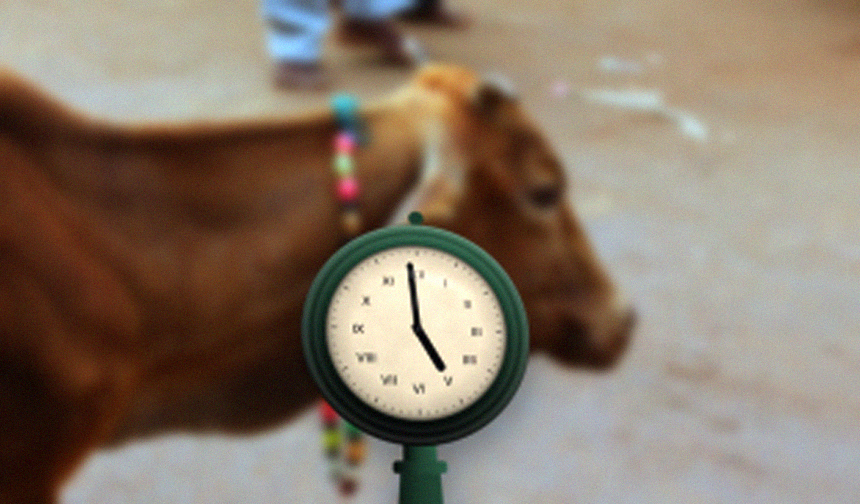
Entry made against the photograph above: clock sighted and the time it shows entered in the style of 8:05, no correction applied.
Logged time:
4:59
